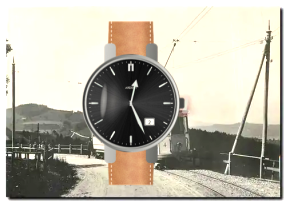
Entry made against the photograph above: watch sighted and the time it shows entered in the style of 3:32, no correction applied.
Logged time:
12:26
